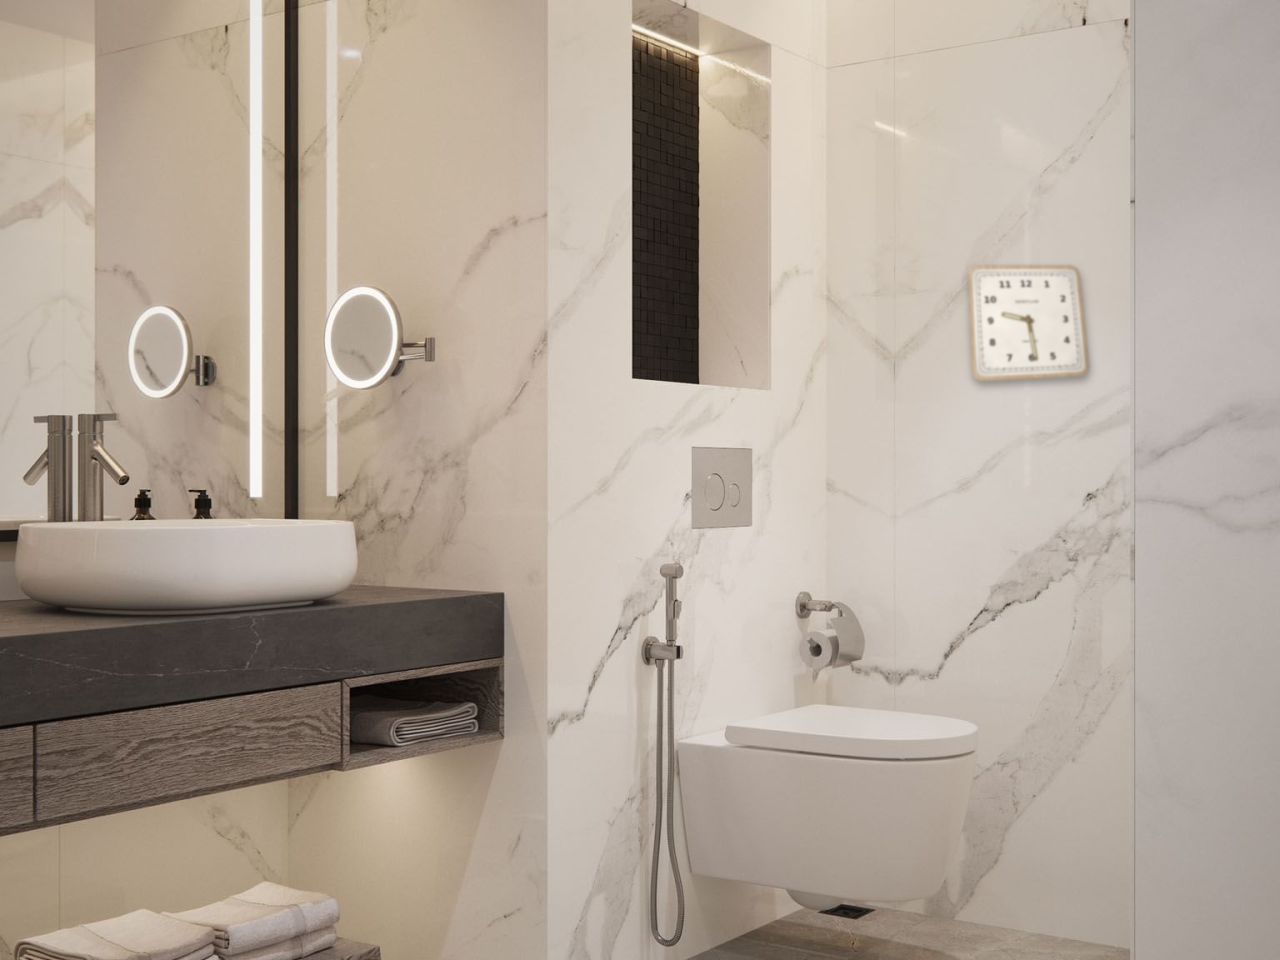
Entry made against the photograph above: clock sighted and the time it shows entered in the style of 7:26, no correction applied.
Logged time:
9:29
